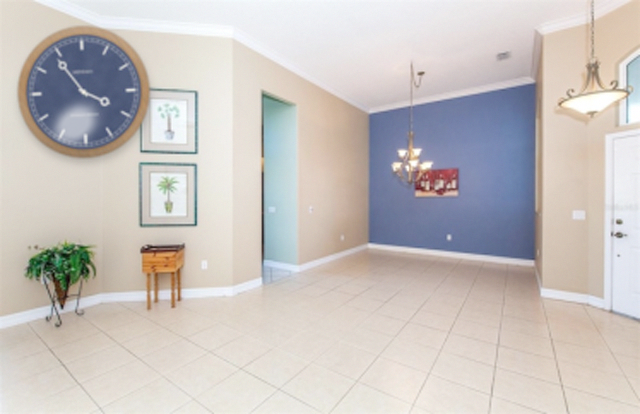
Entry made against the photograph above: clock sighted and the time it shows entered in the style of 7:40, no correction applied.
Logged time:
3:54
